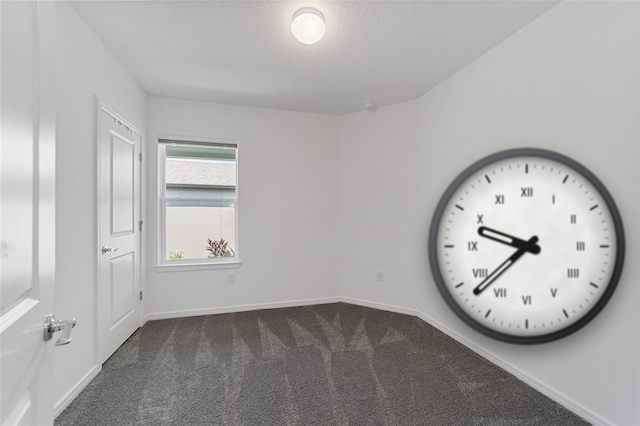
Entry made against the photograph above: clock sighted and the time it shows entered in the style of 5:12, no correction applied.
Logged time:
9:38
